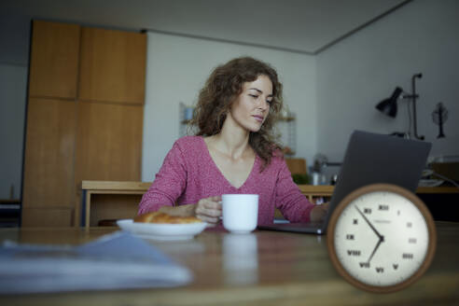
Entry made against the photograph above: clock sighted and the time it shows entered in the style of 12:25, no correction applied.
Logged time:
6:53
